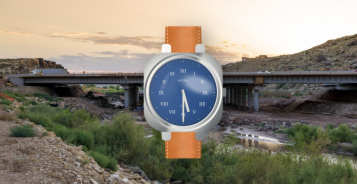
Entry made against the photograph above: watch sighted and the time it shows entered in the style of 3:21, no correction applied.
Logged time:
5:30
